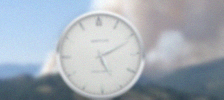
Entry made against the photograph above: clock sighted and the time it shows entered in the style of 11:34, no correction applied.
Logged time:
5:11
